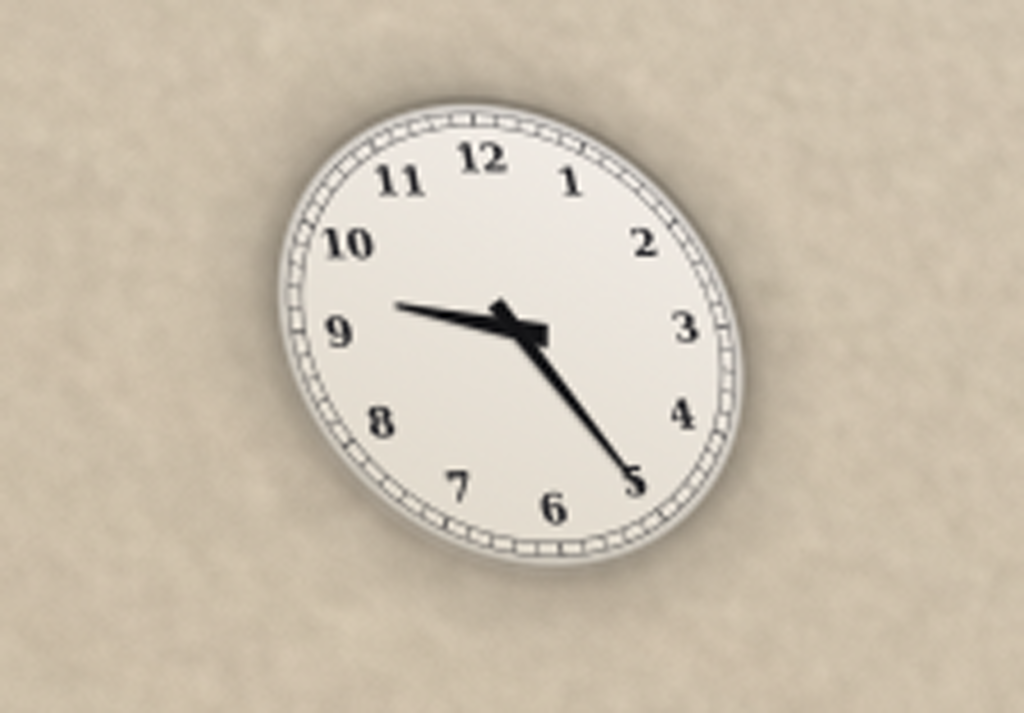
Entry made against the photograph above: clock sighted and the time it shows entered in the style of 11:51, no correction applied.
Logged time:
9:25
